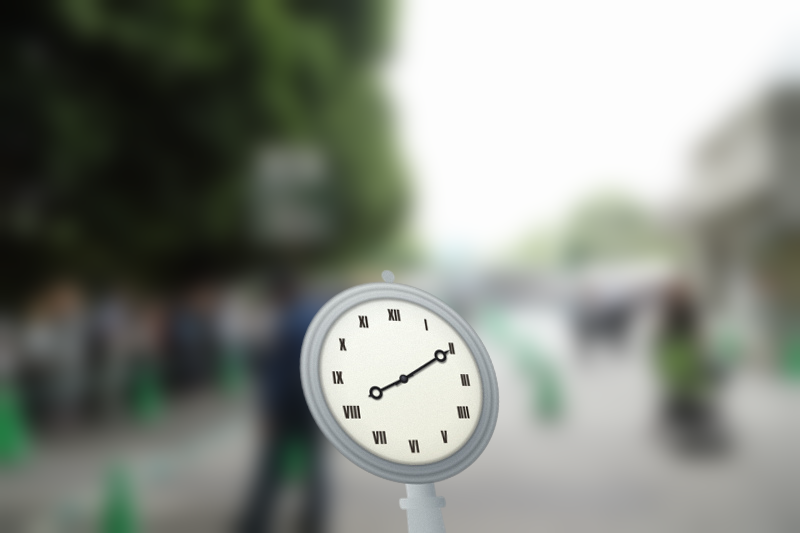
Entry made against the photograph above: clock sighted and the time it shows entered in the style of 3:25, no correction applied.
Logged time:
8:10
